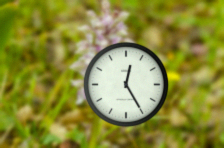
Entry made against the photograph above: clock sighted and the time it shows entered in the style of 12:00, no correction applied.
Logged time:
12:25
